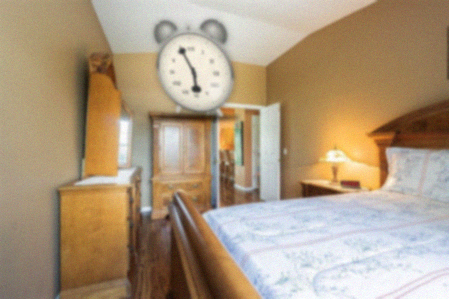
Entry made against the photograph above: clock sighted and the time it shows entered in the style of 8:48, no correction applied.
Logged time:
5:56
